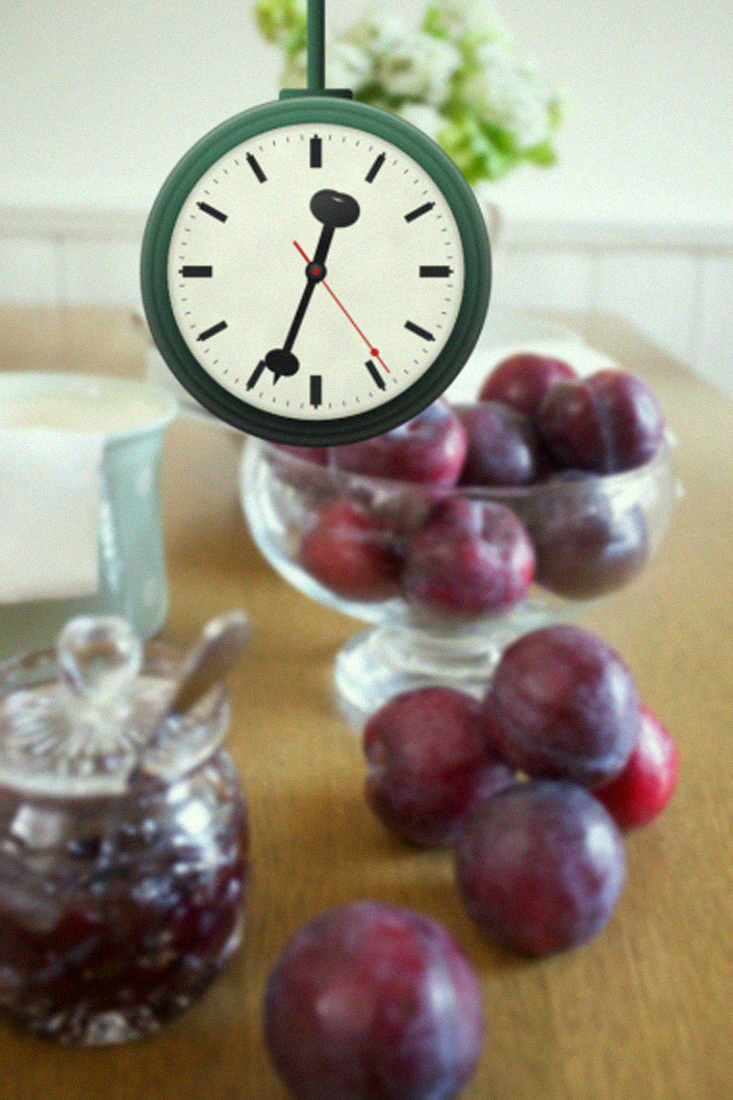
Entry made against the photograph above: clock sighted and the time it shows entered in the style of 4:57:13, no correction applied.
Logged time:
12:33:24
